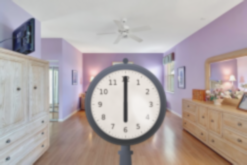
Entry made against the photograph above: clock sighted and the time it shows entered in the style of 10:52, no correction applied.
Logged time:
6:00
